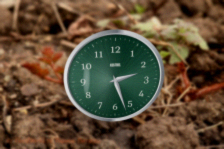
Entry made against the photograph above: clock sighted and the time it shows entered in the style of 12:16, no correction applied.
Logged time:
2:27
